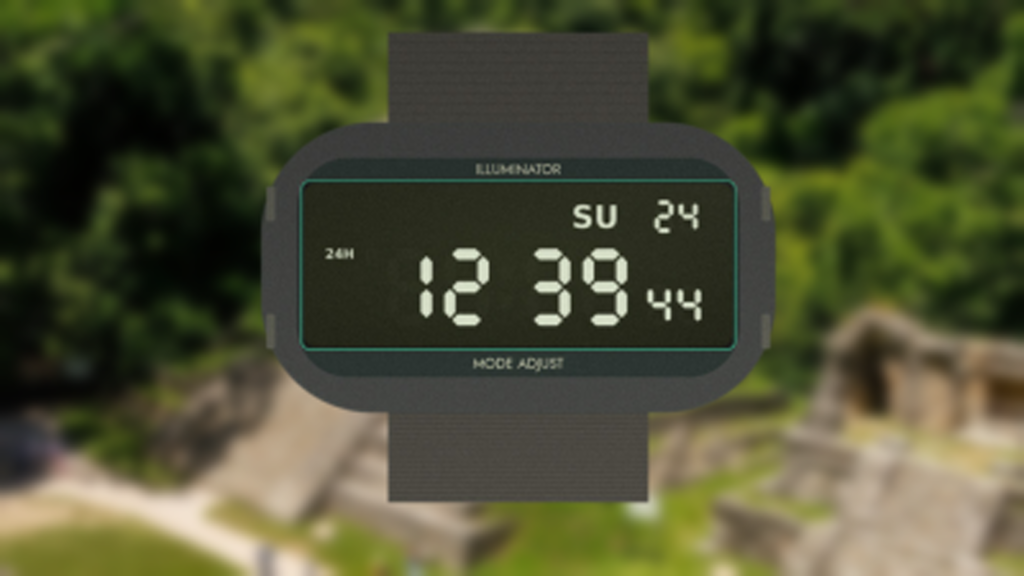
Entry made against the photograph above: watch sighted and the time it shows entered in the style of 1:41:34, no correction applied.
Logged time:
12:39:44
